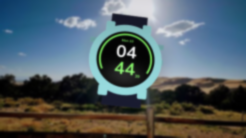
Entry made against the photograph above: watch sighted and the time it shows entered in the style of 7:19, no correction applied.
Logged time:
4:44
